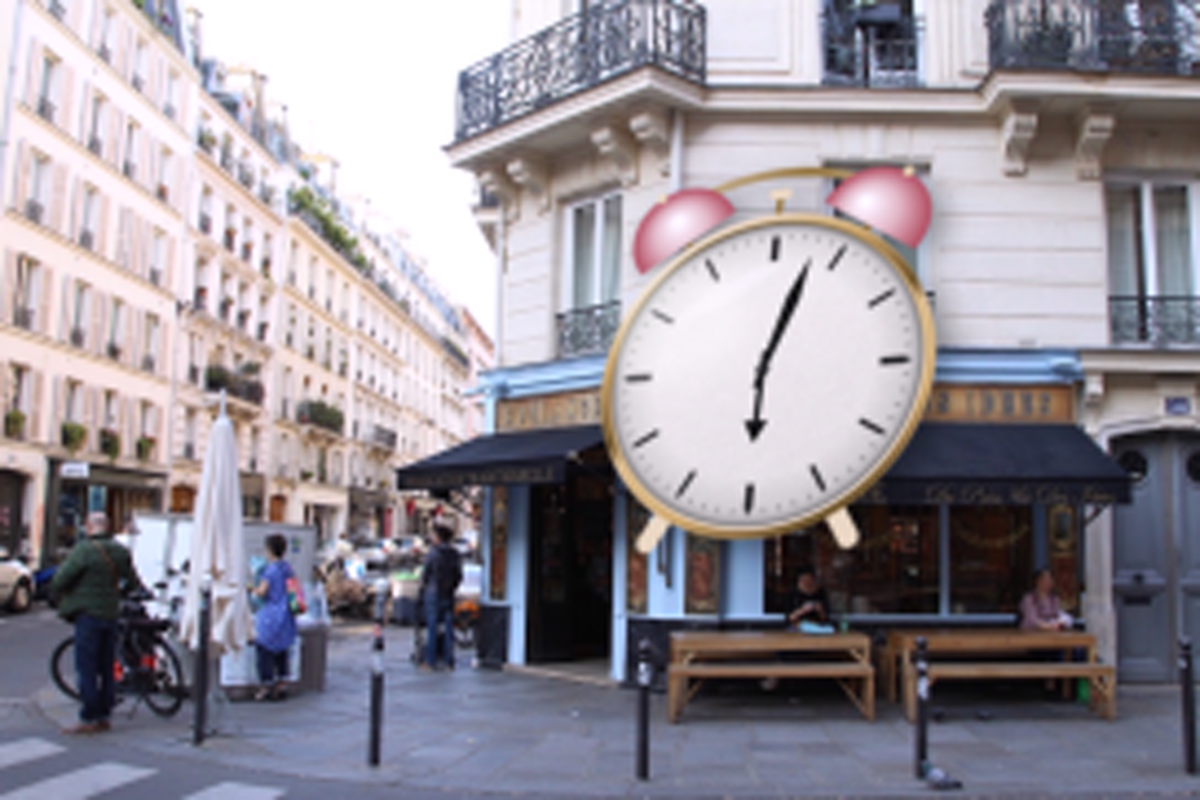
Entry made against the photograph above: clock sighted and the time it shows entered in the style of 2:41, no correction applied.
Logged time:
6:03
